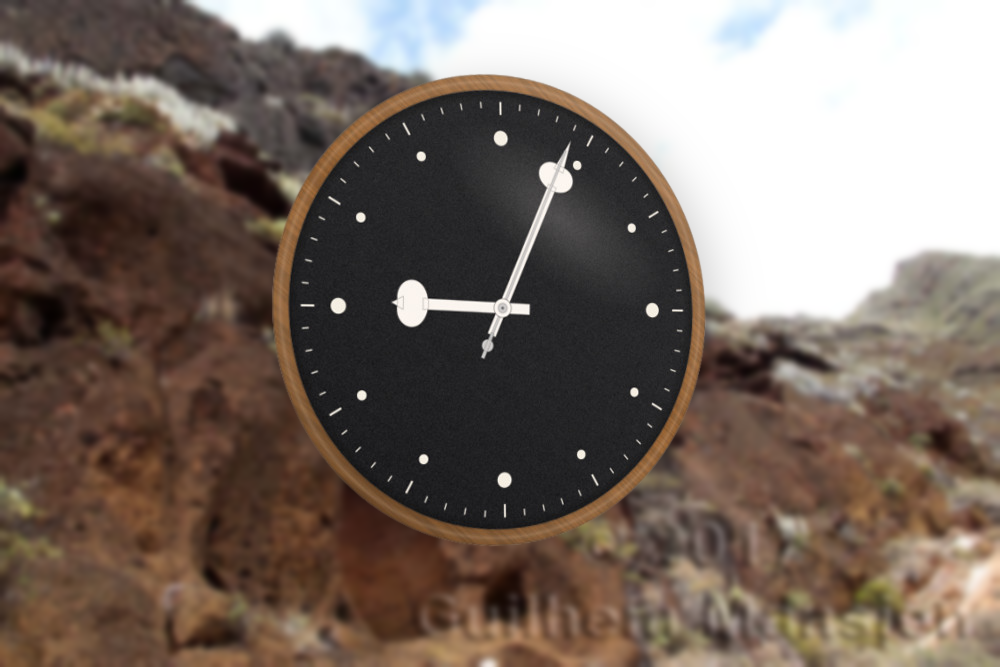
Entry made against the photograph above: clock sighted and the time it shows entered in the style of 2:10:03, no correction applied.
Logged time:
9:04:04
